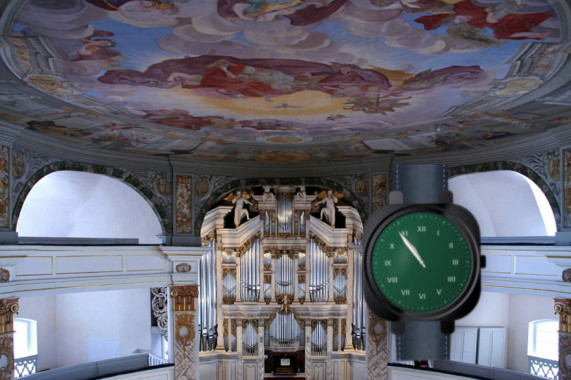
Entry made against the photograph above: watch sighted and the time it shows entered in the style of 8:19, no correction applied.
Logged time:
10:54
